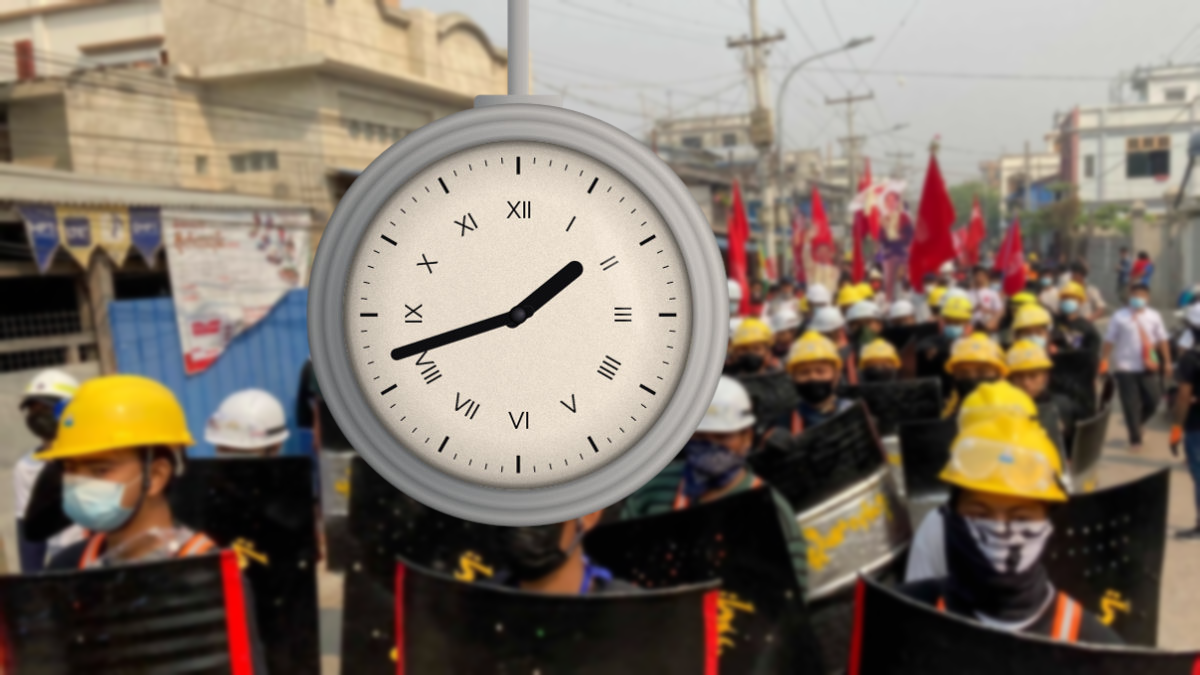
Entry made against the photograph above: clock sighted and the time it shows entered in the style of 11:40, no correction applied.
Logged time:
1:42
